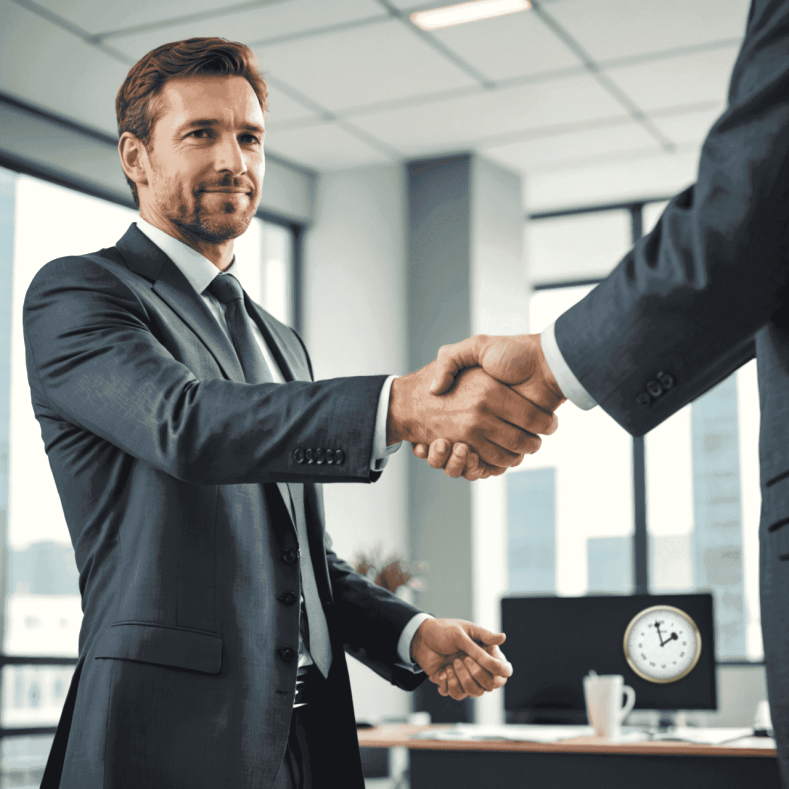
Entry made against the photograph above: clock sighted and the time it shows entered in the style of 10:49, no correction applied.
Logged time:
1:58
